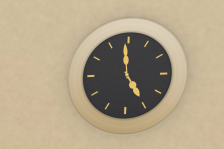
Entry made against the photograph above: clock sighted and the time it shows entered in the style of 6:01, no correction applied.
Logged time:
4:59
